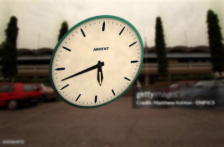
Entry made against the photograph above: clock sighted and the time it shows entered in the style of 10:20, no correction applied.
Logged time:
5:42
